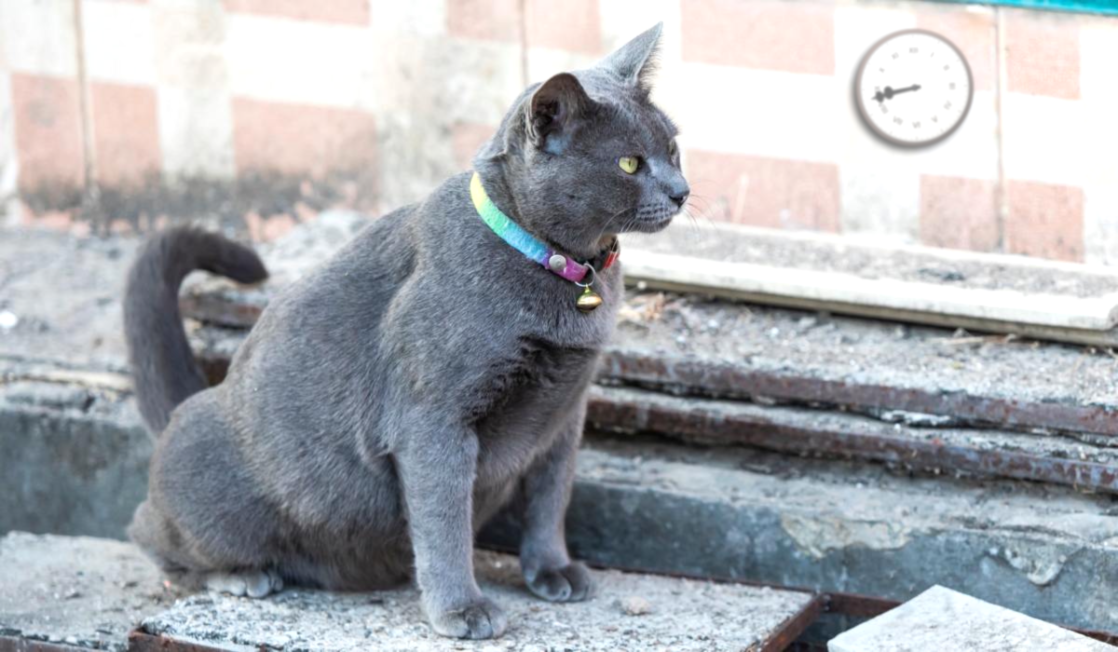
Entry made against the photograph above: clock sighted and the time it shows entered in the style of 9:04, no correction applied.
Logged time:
8:43
